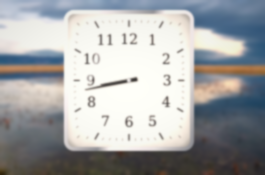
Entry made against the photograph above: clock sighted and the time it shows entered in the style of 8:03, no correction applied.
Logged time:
8:43
